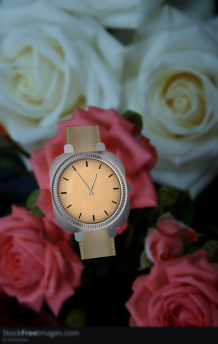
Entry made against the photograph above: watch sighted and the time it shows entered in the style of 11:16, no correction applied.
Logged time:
12:55
